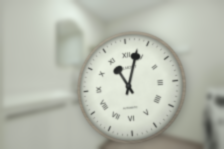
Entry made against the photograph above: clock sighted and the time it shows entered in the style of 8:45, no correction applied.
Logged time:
11:03
